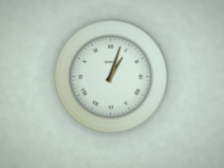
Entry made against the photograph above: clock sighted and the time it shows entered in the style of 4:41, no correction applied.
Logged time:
1:03
